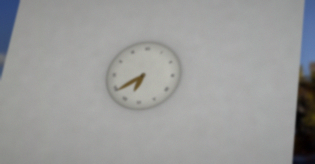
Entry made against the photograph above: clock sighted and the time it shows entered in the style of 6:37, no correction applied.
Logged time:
6:39
